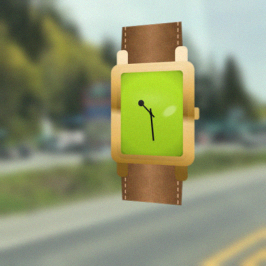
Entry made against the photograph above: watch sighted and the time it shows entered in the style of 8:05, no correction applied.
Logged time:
10:29
